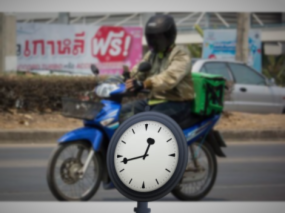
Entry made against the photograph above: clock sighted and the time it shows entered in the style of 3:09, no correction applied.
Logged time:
12:43
